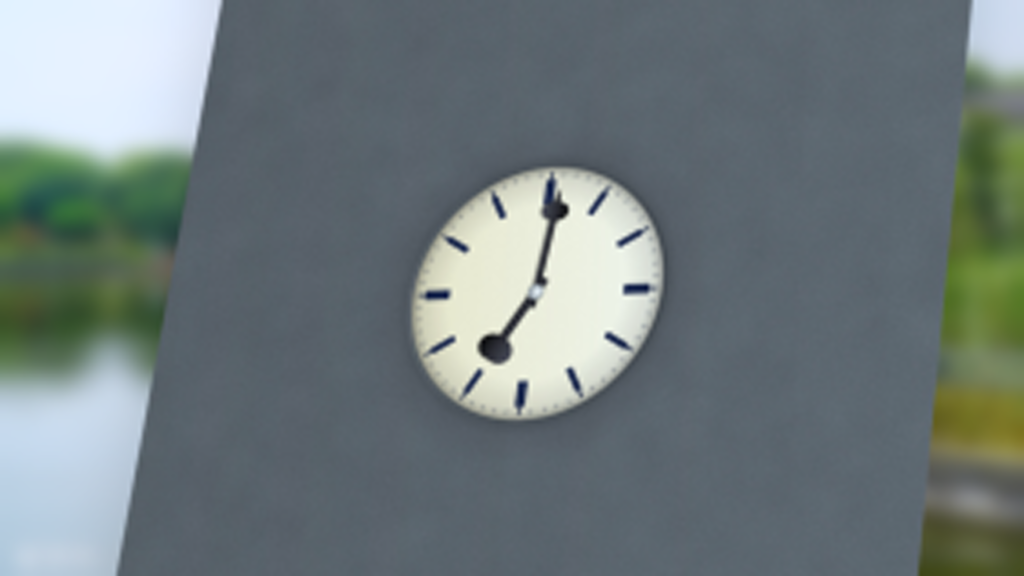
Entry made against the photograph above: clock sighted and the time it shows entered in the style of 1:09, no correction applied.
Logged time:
7:01
